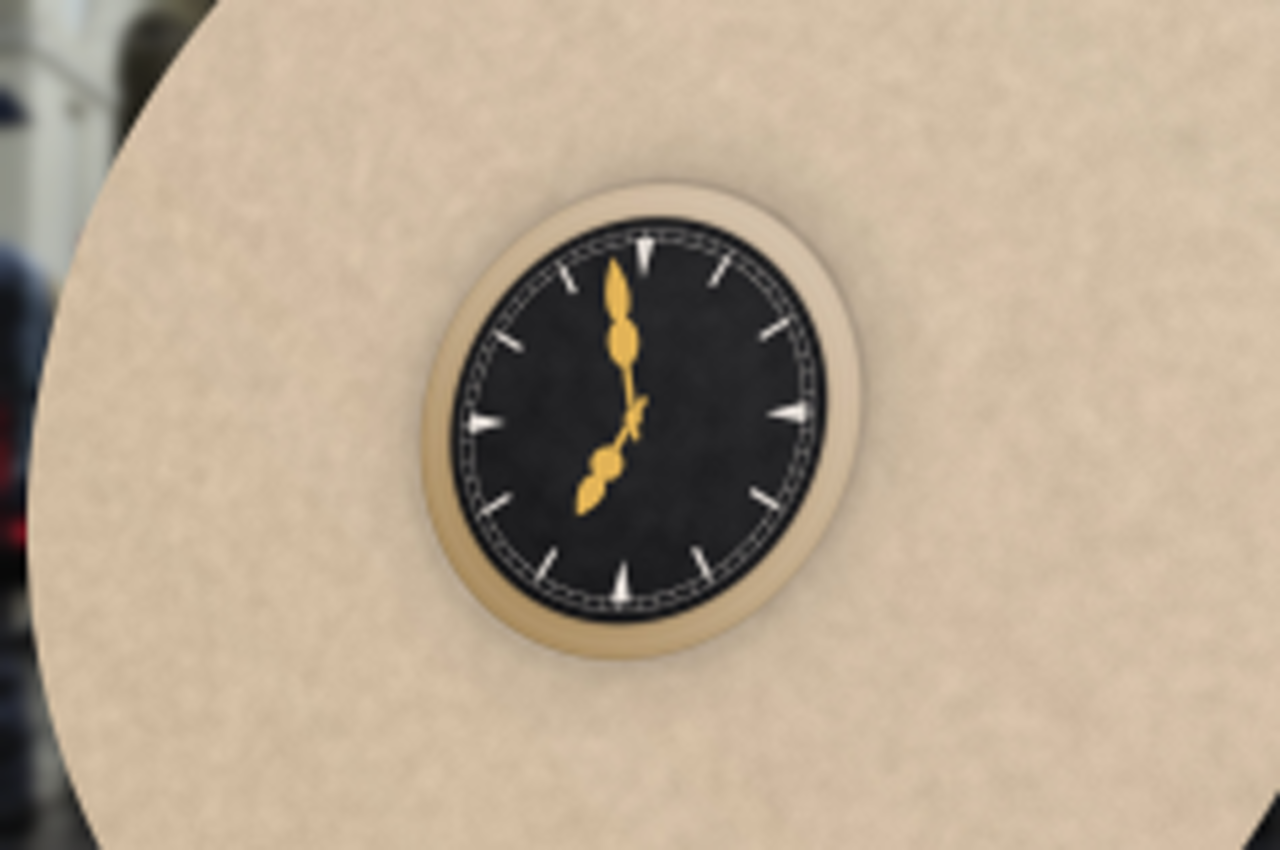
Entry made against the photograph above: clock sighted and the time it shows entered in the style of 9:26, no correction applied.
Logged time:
6:58
